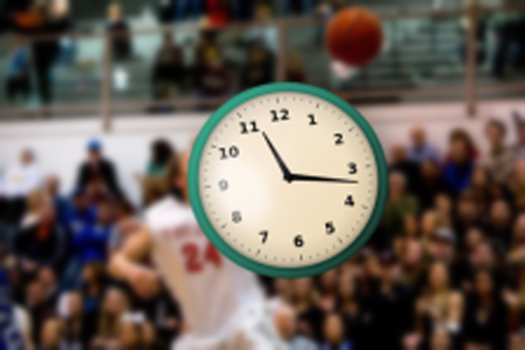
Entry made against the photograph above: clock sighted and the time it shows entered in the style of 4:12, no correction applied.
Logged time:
11:17
